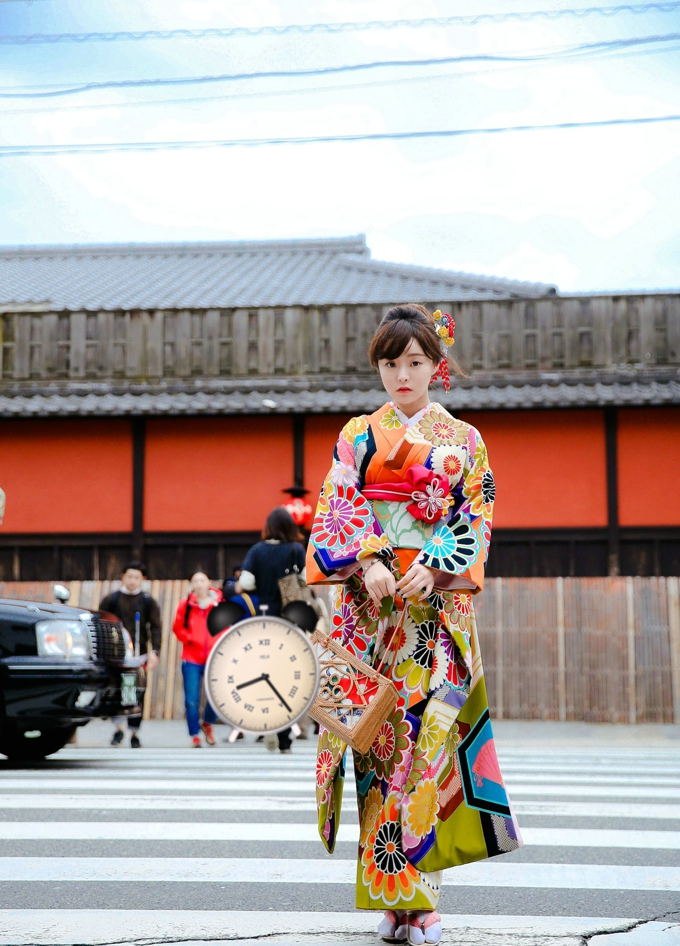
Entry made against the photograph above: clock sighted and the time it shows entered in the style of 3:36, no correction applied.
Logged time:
8:24
